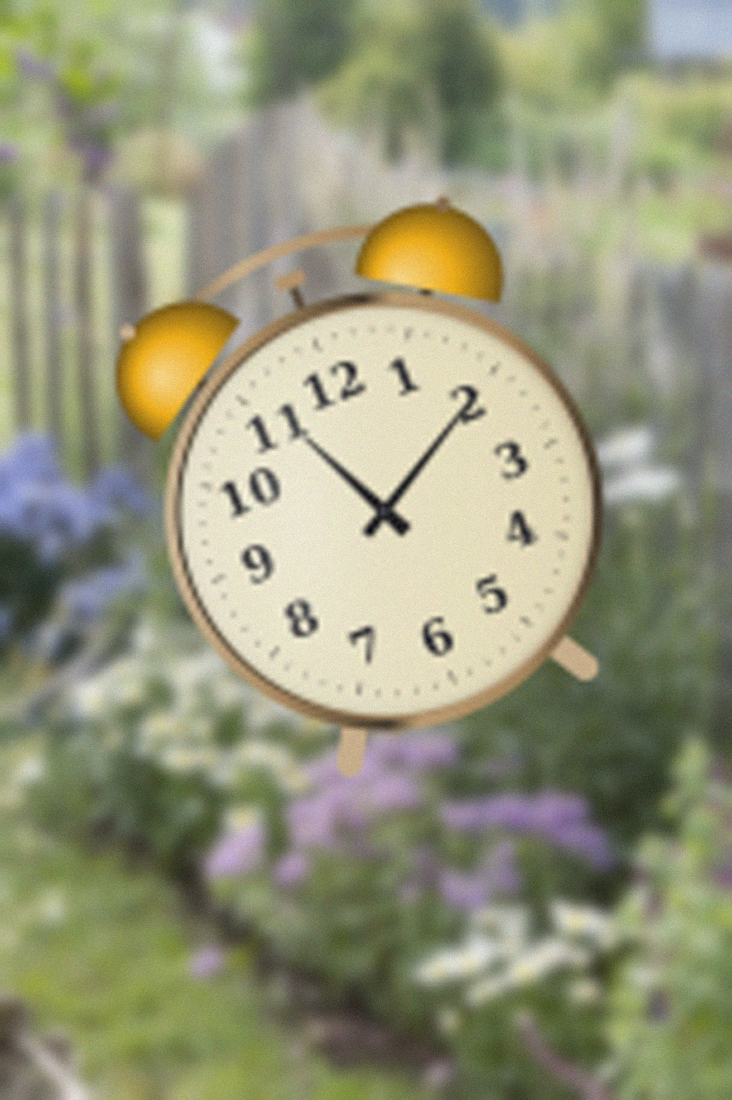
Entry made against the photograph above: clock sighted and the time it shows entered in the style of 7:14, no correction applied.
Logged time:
11:10
